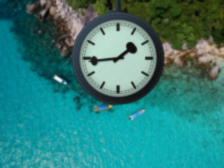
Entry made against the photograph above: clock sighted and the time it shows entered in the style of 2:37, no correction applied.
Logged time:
1:44
